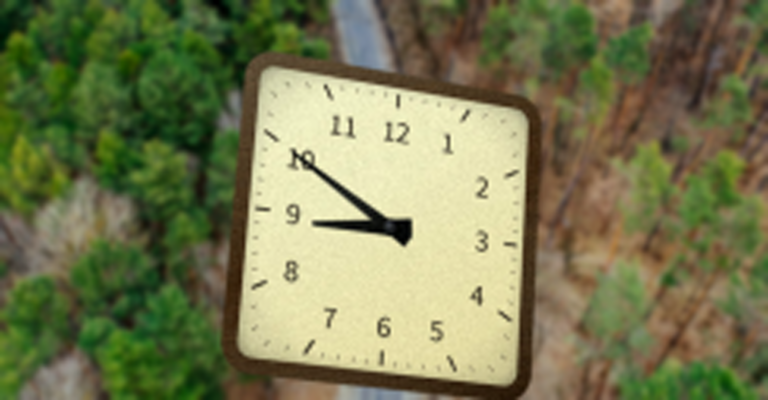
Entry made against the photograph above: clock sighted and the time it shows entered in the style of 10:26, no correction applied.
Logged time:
8:50
